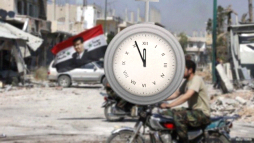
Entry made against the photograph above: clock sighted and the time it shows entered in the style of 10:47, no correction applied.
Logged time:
11:56
